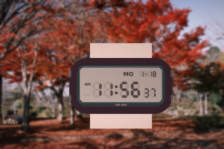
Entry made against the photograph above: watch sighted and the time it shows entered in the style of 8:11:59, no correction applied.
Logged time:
11:56:37
